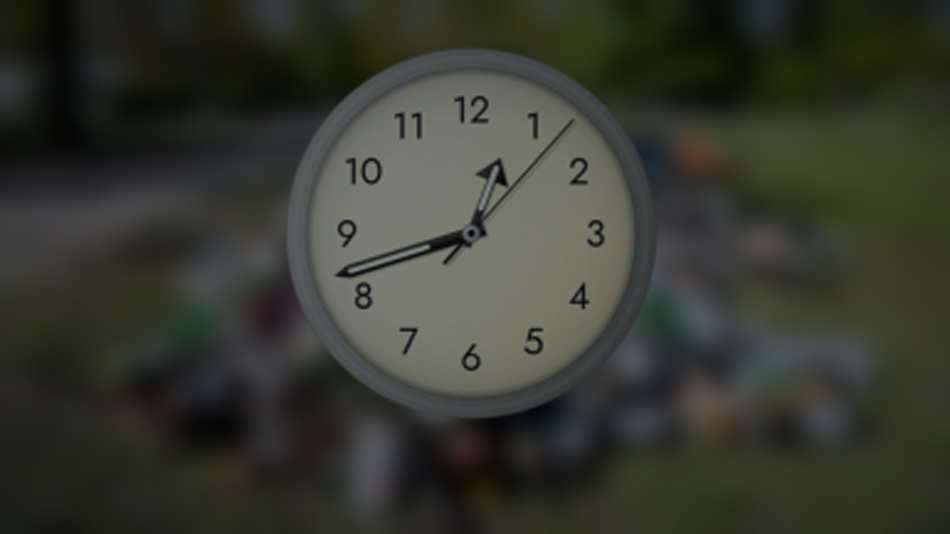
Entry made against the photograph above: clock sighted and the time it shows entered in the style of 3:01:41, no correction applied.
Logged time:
12:42:07
